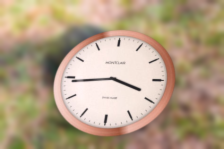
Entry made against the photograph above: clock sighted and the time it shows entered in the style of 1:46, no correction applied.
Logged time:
3:44
